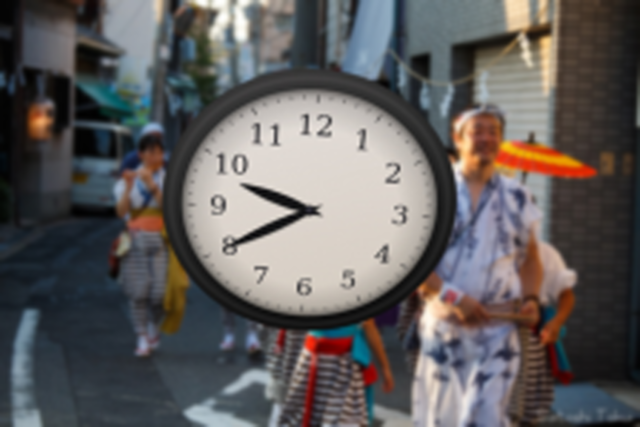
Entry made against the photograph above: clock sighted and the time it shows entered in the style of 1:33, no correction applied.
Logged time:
9:40
